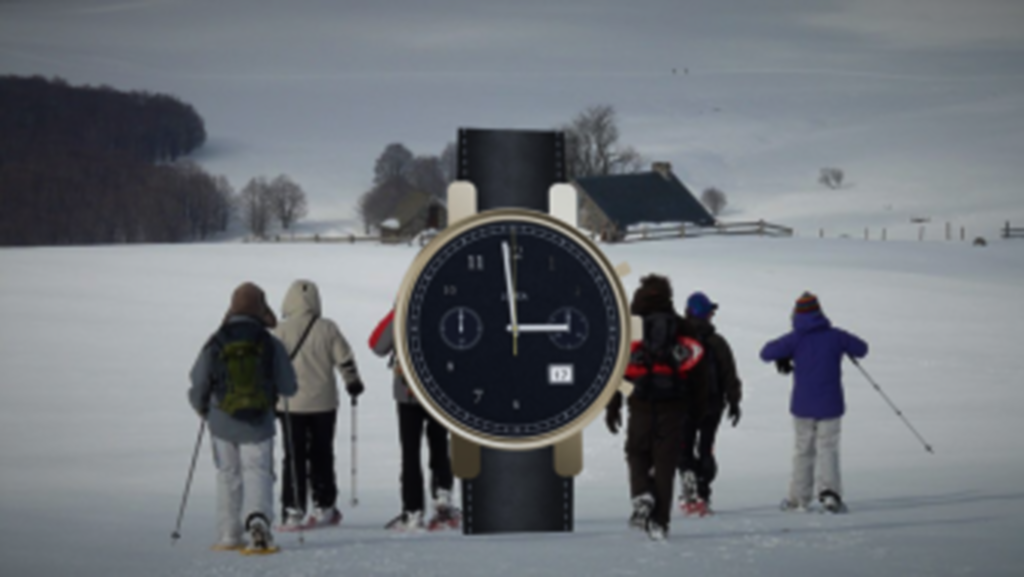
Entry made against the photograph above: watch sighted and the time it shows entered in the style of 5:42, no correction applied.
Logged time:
2:59
